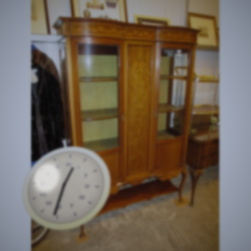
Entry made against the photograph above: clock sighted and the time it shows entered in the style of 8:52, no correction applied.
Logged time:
12:31
